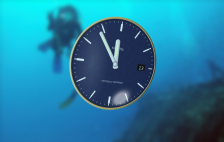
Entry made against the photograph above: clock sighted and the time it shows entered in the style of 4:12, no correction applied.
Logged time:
11:54
